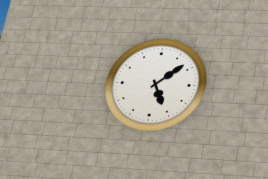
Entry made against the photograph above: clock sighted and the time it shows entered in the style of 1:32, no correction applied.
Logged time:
5:08
